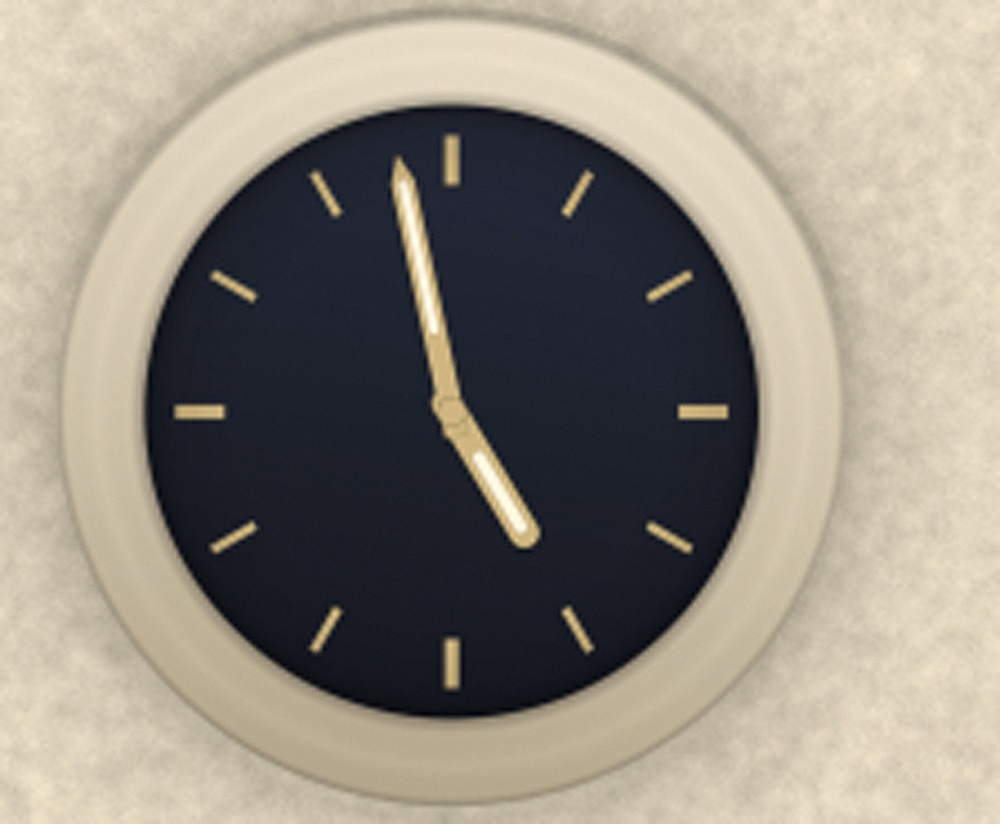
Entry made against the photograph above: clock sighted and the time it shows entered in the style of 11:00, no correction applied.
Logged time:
4:58
